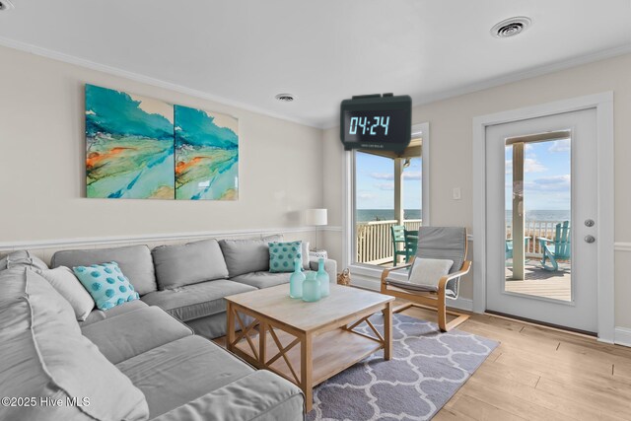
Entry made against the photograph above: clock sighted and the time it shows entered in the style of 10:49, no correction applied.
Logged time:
4:24
